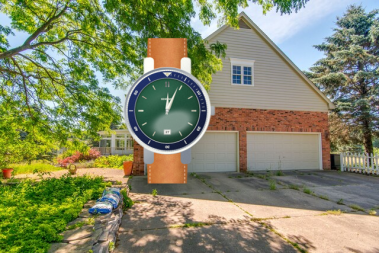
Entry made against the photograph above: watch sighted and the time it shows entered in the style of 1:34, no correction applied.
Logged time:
12:04
